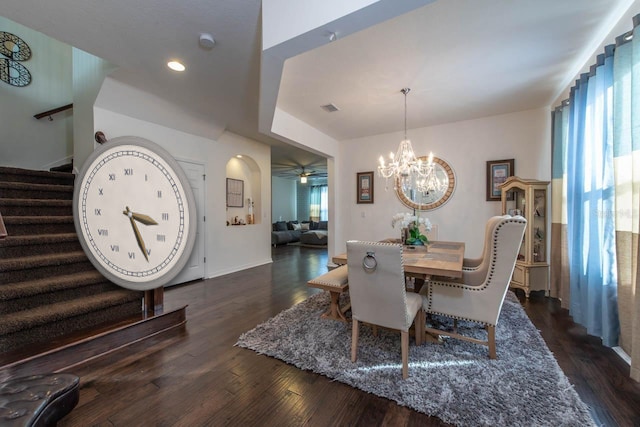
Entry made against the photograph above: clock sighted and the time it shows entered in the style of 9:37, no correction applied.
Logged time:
3:26
